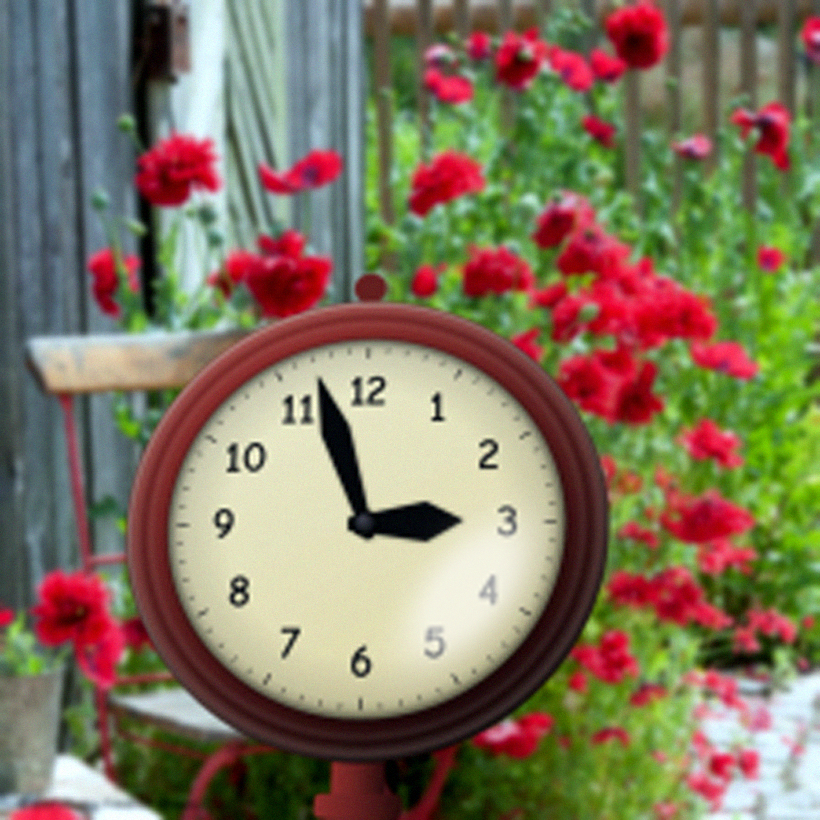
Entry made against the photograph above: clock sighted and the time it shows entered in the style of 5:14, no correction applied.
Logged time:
2:57
